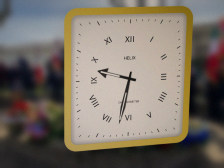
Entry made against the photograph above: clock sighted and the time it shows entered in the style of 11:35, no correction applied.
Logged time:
9:32
